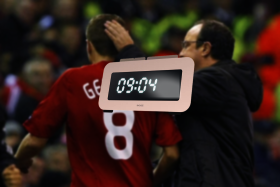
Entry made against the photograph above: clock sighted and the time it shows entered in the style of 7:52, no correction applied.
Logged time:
9:04
